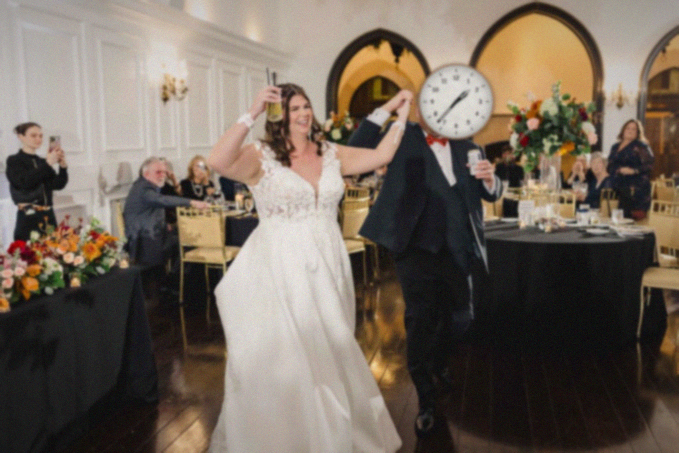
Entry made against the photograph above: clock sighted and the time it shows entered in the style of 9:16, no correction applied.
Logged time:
1:37
